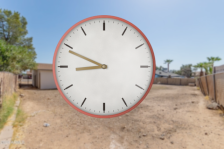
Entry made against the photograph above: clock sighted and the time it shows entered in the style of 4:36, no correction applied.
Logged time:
8:49
